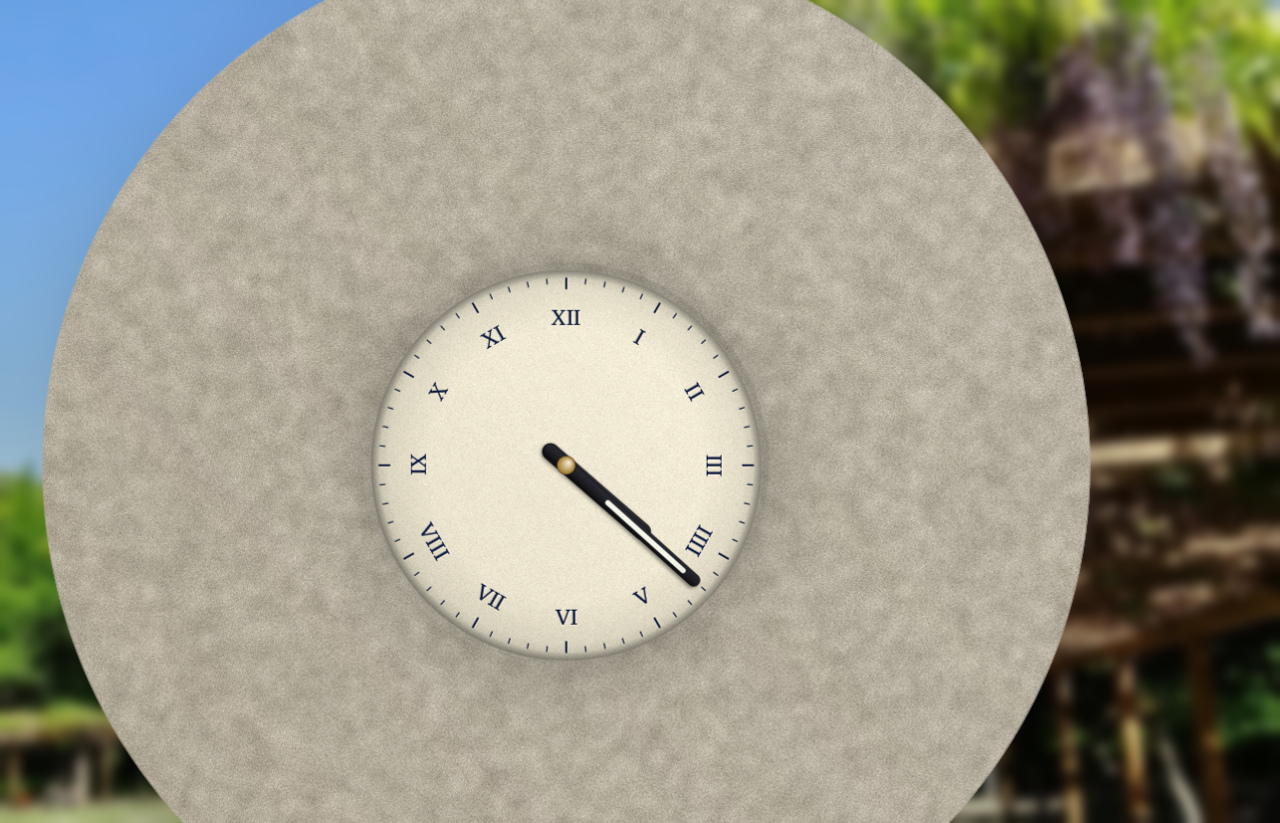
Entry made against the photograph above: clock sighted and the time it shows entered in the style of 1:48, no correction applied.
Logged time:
4:22
